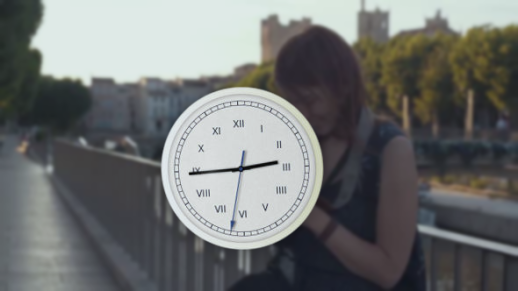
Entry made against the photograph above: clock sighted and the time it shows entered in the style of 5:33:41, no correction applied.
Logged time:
2:44:32
